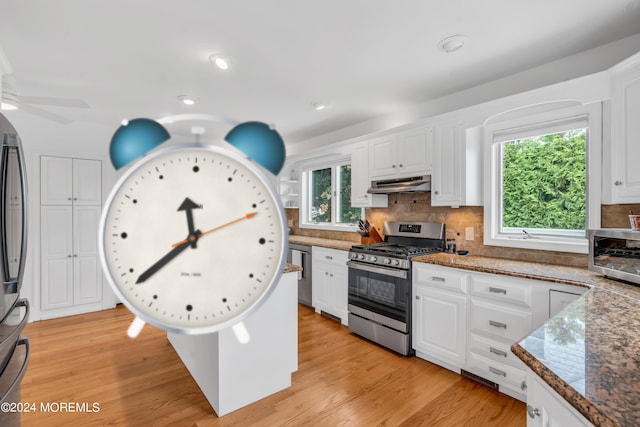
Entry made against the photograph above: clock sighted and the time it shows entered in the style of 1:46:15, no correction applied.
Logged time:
11:38:11
